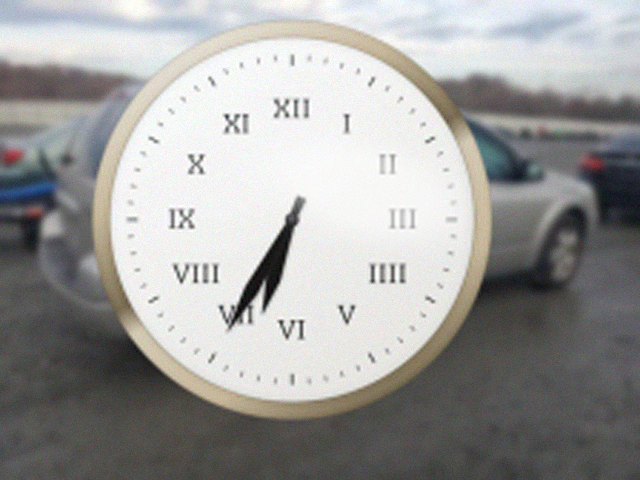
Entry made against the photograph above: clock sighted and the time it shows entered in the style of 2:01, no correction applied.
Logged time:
6:35
